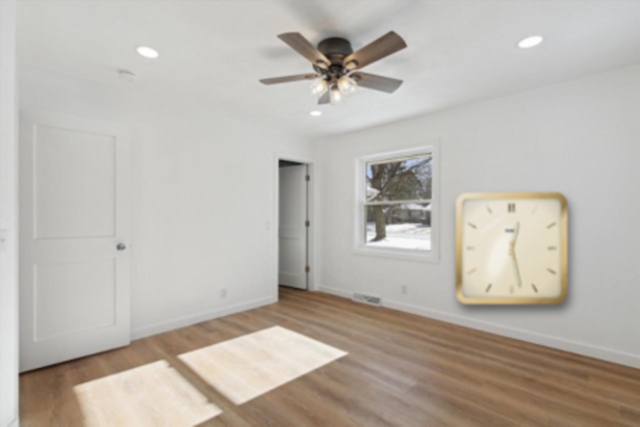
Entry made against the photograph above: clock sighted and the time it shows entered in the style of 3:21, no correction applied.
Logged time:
12:28
